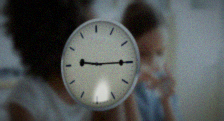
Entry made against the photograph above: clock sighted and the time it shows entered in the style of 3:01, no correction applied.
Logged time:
9:15
